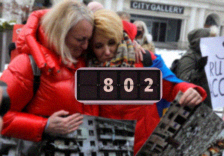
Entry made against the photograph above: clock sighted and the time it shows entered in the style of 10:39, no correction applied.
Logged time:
8:02
